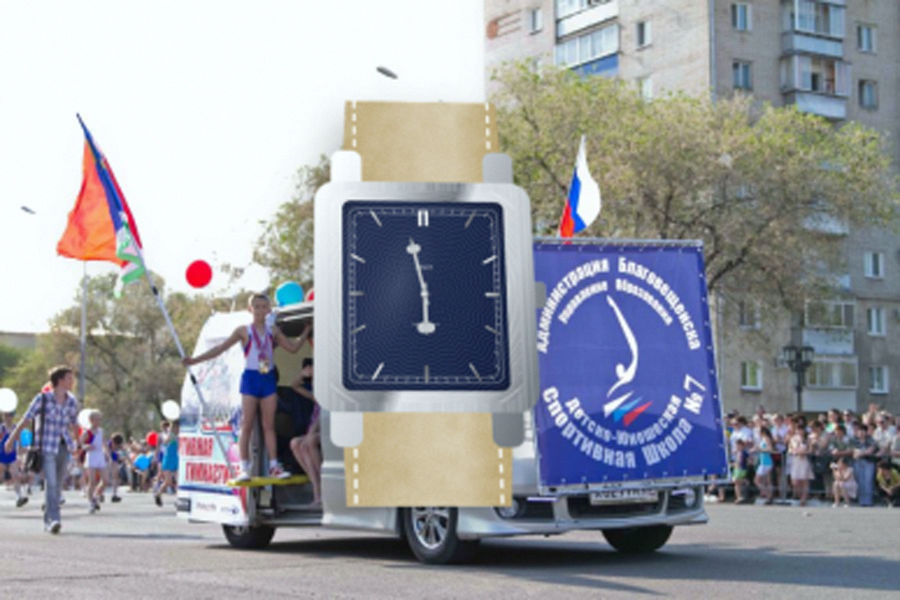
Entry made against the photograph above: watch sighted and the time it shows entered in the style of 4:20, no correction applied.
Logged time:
5:58
